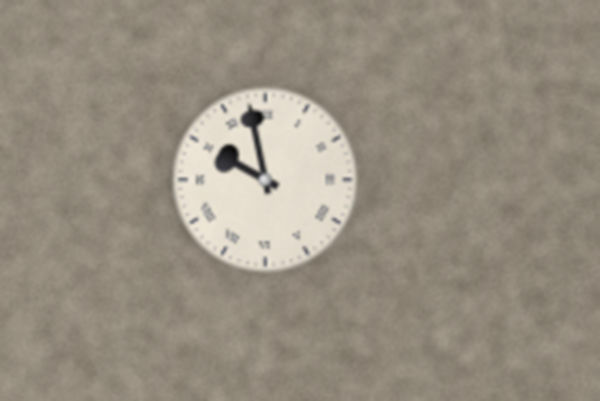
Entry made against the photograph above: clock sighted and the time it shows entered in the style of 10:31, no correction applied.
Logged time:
9:58
